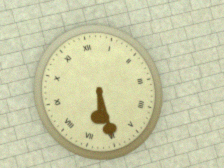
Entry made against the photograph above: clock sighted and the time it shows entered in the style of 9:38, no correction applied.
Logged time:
6:30
